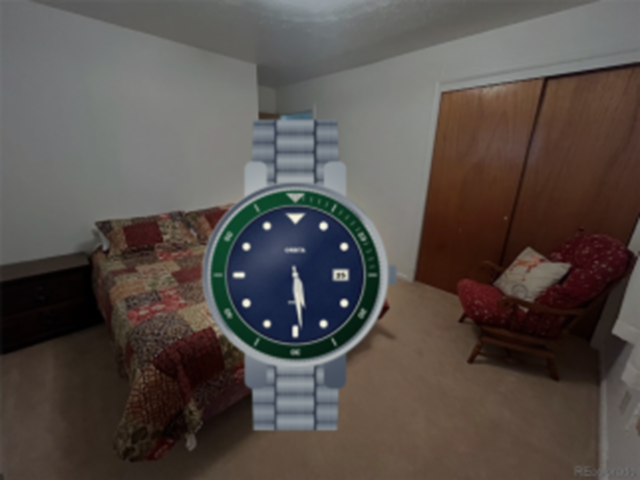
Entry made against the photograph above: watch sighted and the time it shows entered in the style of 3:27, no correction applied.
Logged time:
5:29
